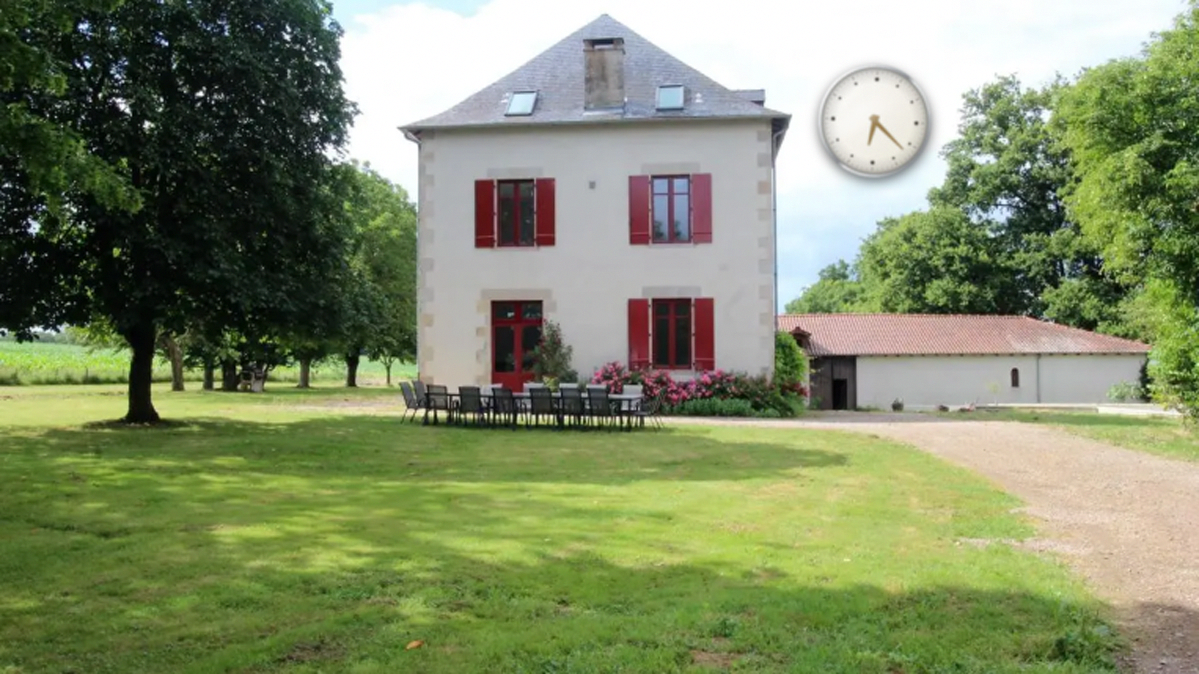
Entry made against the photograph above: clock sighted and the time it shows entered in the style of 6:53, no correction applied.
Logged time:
6:22
